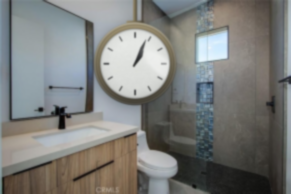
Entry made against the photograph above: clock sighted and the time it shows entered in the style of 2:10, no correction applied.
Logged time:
1:04
